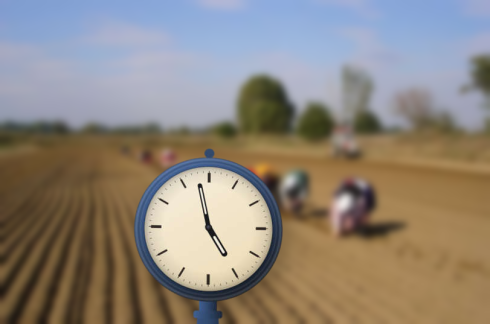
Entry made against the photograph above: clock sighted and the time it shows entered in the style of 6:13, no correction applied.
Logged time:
4:58
